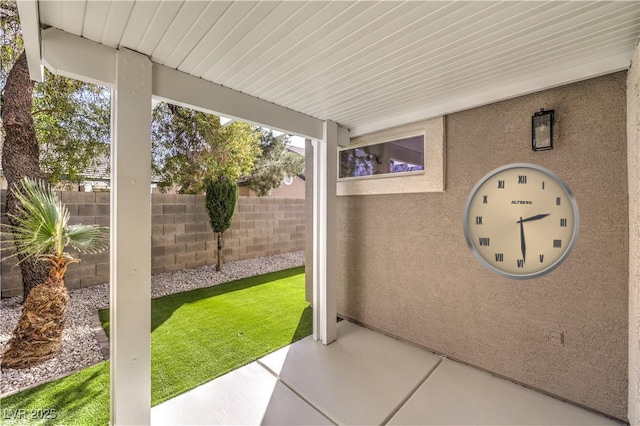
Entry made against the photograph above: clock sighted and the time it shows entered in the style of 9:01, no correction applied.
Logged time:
2:29
